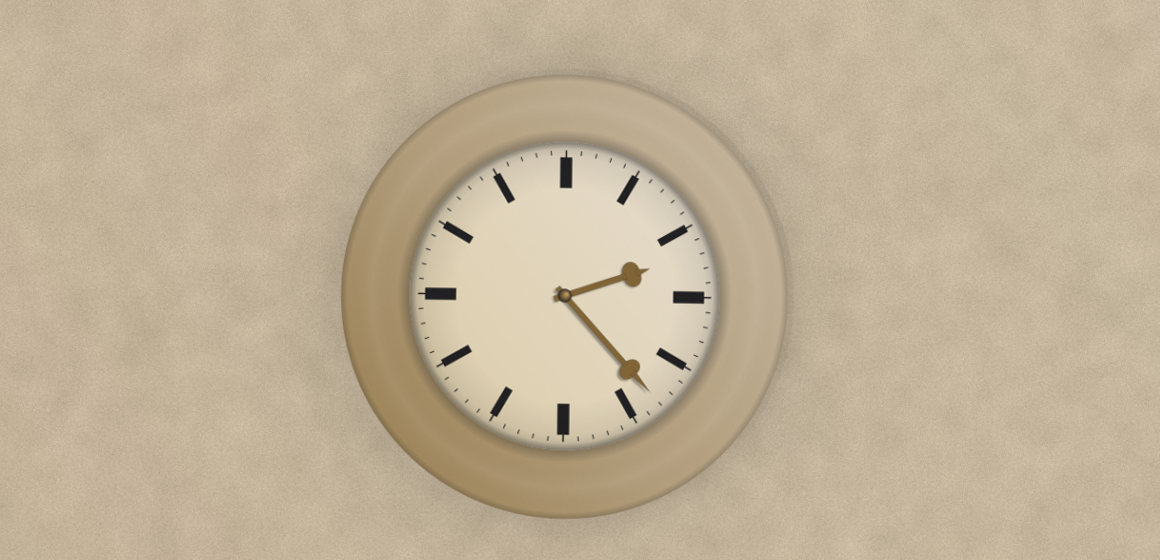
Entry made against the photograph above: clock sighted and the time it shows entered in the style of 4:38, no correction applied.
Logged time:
2:23
